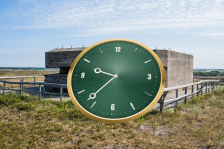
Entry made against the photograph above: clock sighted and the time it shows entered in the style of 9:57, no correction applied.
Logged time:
9:37
